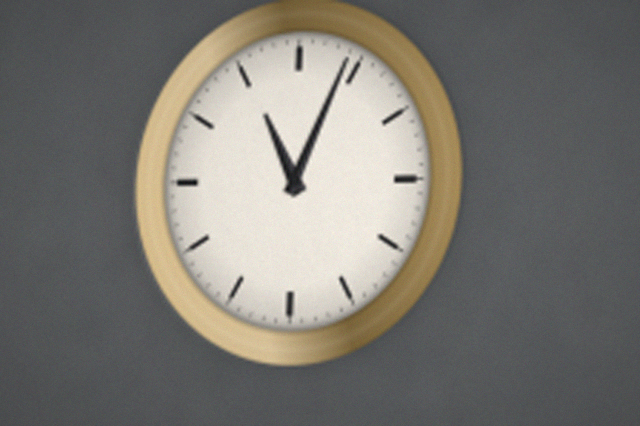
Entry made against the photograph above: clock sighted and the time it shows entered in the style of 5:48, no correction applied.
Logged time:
11:04
